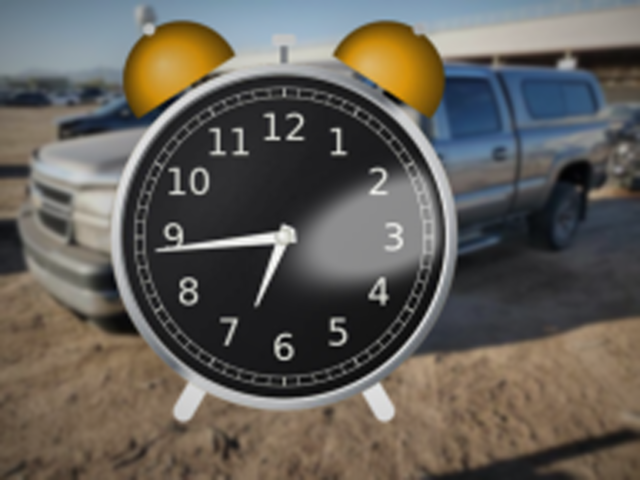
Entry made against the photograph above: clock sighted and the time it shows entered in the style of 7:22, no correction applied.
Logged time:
6:44
